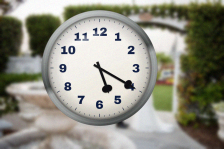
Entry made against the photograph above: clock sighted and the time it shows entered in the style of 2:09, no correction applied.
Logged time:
5:20
